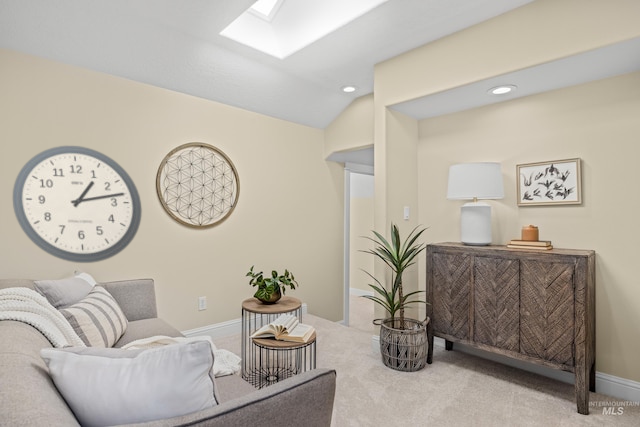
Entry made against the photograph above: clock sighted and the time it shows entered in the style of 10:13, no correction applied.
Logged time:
1:13
